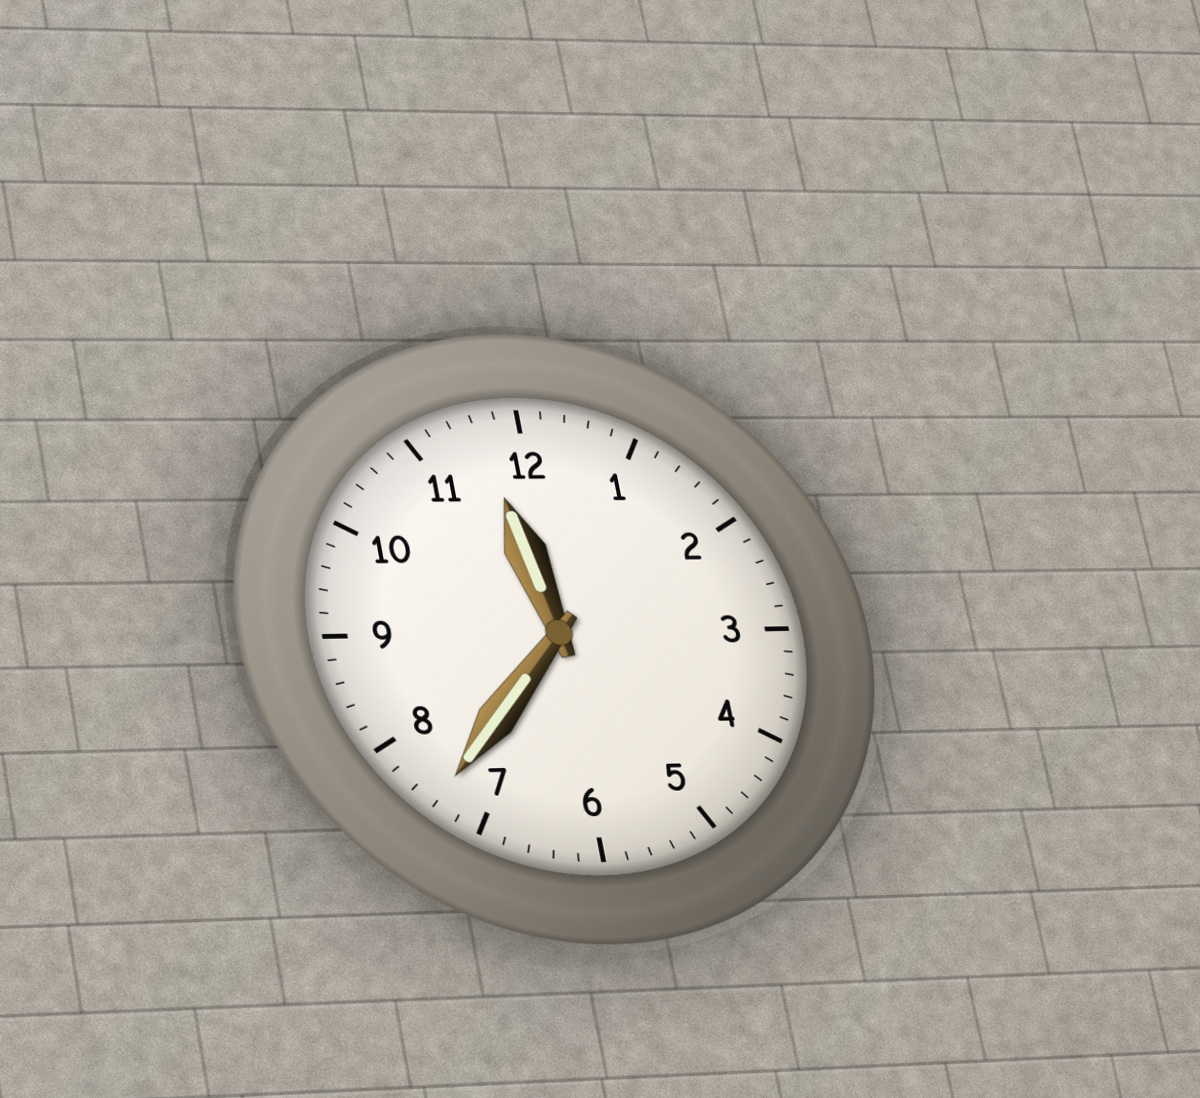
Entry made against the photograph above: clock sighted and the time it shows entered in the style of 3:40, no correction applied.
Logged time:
11:37
